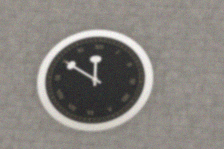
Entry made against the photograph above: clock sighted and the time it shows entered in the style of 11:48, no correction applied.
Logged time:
11:50
